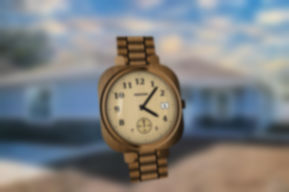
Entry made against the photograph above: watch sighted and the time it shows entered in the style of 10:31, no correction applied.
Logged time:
4:07
